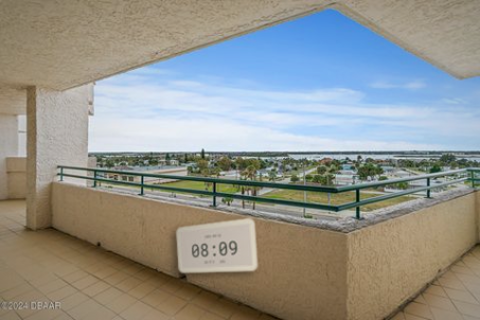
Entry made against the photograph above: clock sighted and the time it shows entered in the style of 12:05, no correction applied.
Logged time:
8:09
